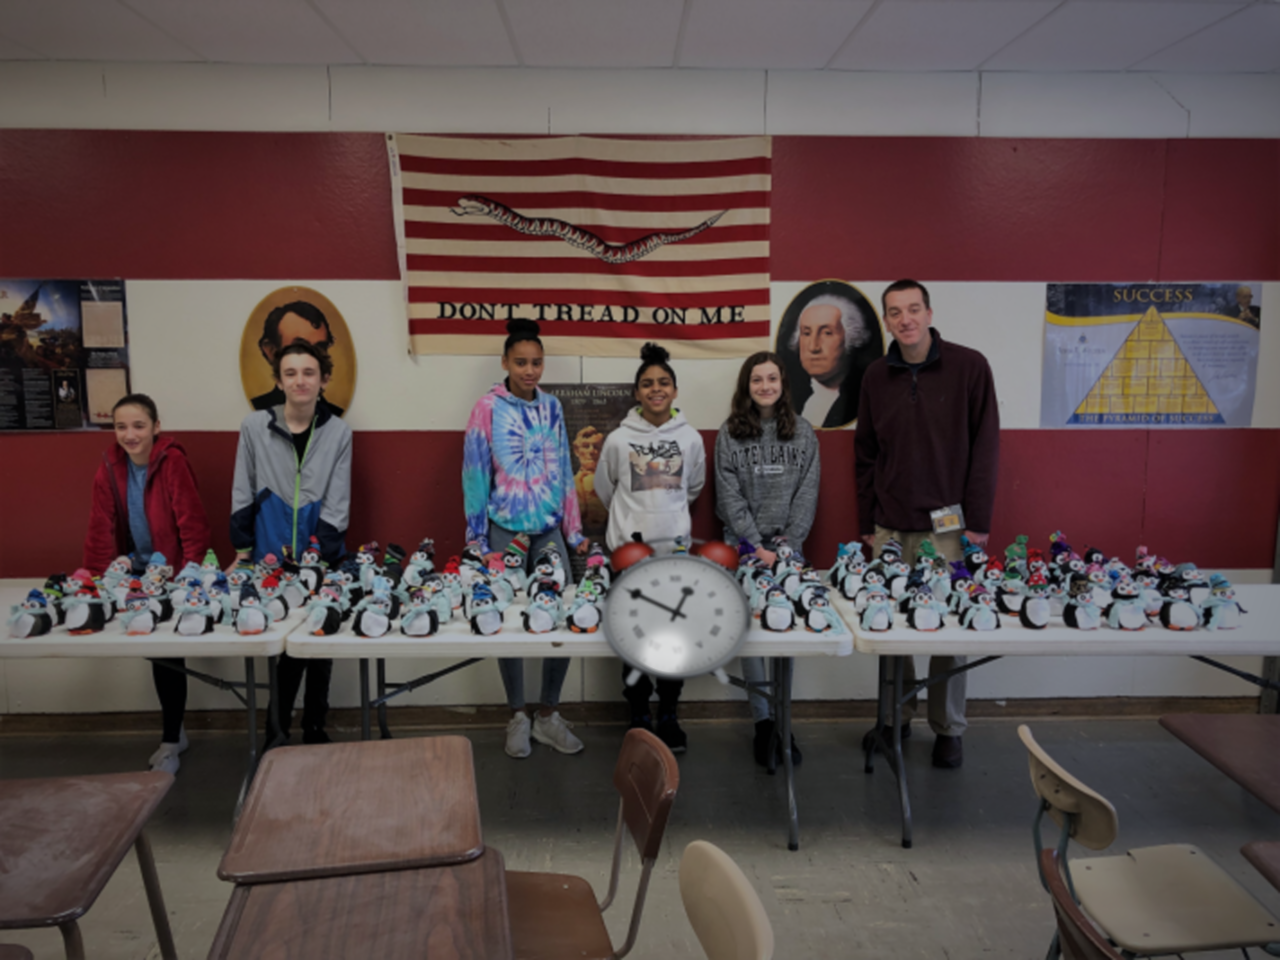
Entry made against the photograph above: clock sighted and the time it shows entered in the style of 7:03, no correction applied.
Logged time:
12:50
